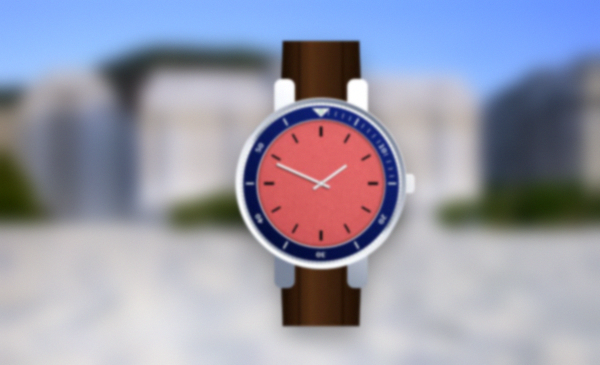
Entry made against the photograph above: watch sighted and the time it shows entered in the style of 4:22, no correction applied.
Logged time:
1:49
